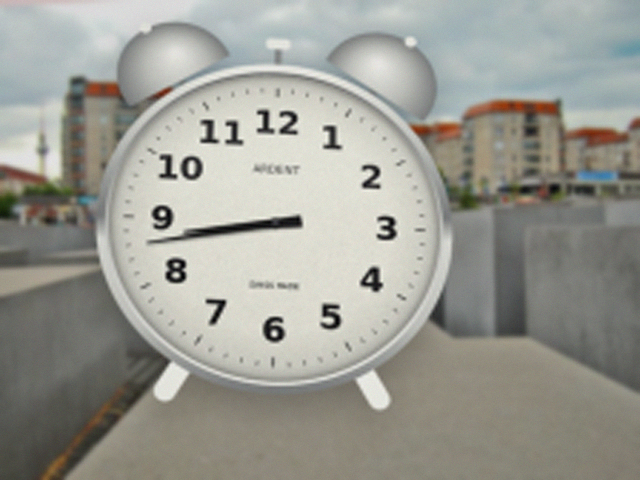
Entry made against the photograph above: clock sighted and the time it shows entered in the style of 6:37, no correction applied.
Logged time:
8:43
